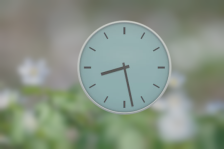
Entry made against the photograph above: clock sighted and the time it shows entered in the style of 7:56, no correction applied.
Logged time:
8:28
